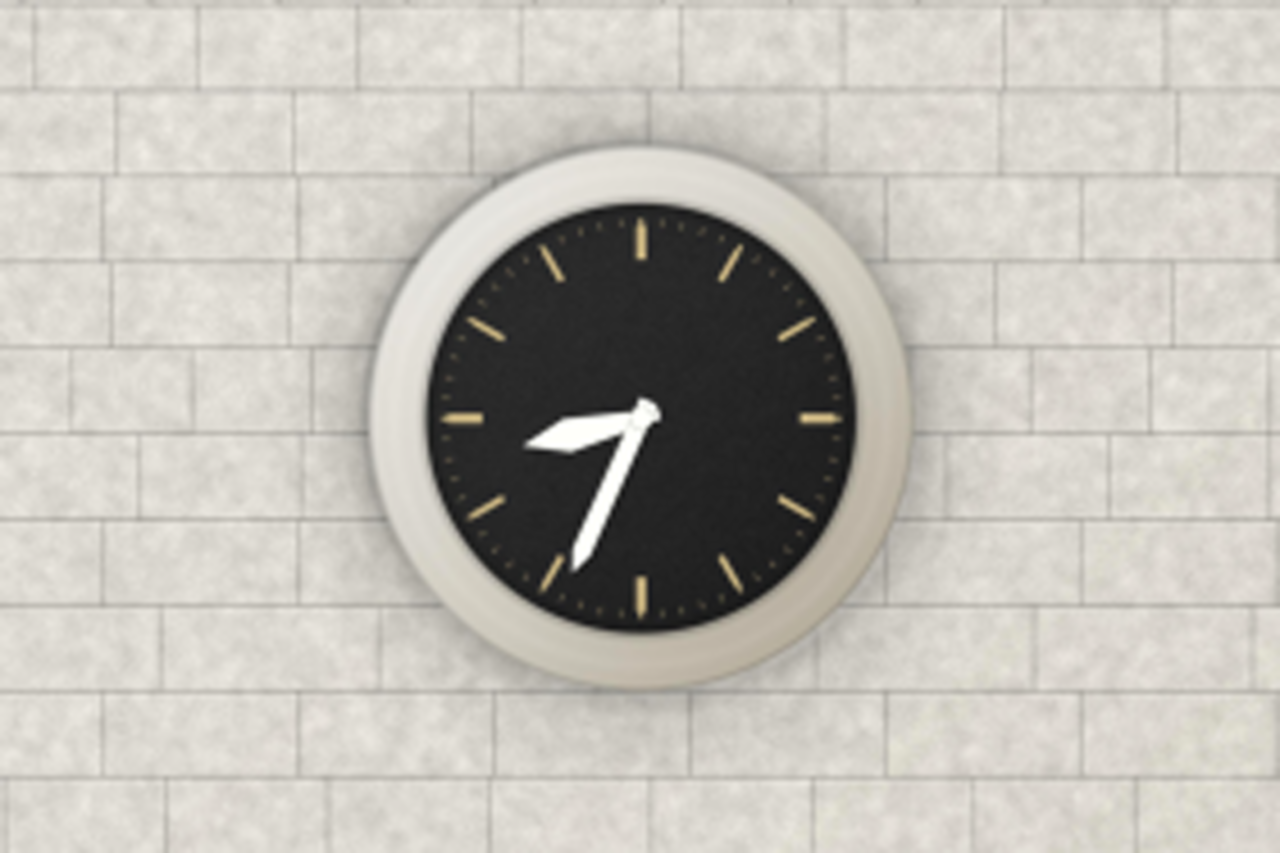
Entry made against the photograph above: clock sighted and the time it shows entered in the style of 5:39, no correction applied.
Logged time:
8:34
